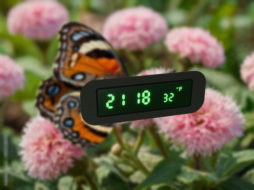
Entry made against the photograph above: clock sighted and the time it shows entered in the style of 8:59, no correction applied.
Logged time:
21:18
